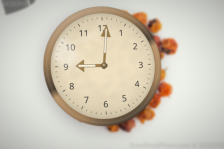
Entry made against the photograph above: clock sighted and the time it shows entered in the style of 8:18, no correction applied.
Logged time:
9:01
